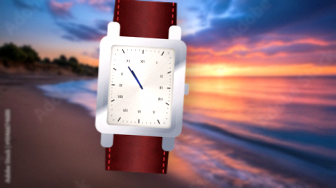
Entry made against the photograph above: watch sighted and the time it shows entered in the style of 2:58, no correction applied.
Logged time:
10:54
